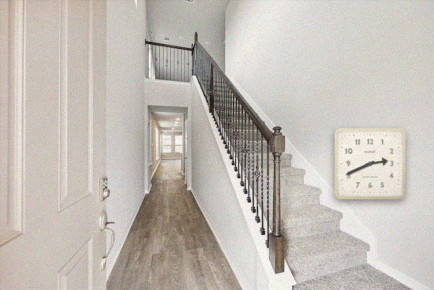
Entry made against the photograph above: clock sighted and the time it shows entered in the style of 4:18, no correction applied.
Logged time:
2:41
